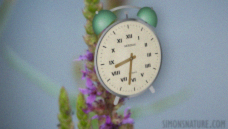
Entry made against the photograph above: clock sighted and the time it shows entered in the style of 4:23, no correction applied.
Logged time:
8:32
